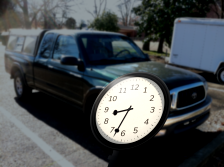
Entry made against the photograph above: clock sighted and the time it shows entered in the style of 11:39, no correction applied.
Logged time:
8:33
